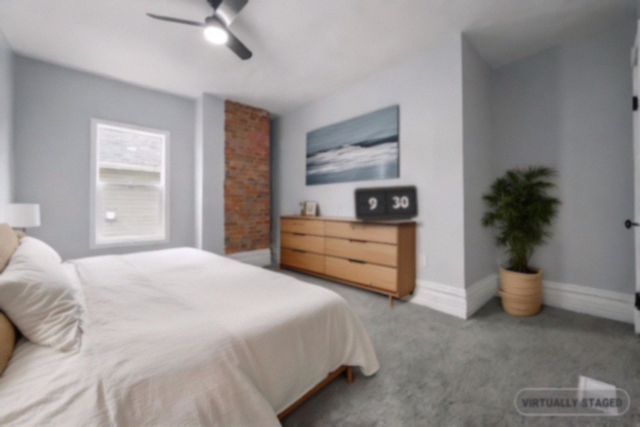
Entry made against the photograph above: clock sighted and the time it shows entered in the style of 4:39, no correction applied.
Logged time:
9:30
